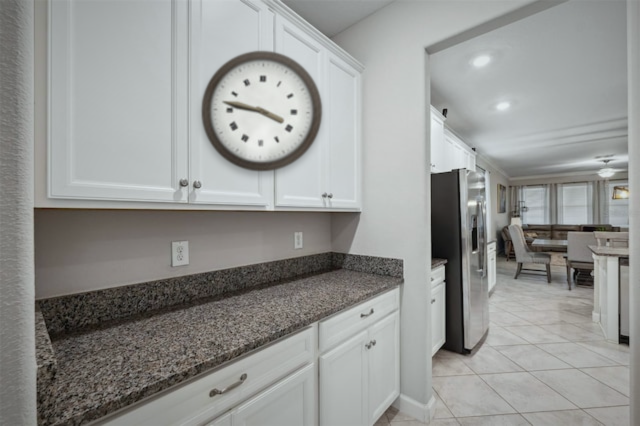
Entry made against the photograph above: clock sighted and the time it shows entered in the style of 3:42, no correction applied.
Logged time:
3:47
